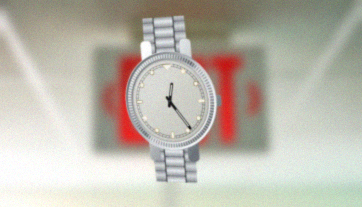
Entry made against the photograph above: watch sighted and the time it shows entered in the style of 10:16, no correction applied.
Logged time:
12:24
